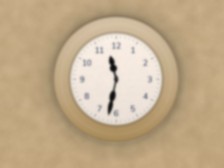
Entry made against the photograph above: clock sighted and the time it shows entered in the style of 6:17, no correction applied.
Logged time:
11:32
